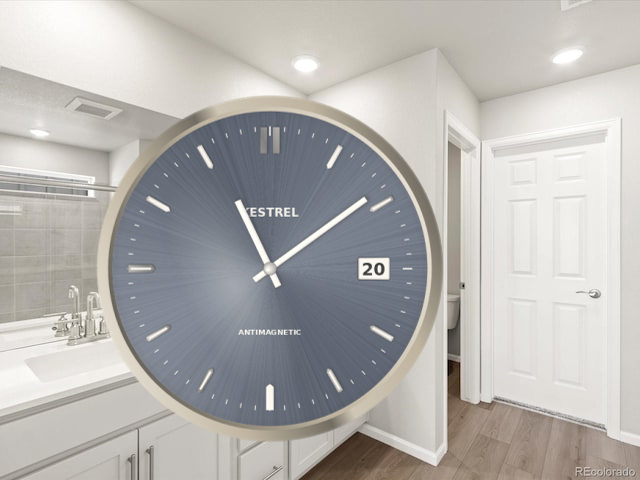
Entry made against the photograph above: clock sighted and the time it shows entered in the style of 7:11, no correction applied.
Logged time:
11:09
